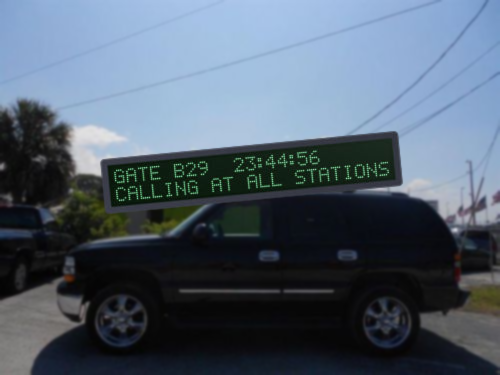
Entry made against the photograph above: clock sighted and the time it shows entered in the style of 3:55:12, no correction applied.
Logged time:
23:44:56
